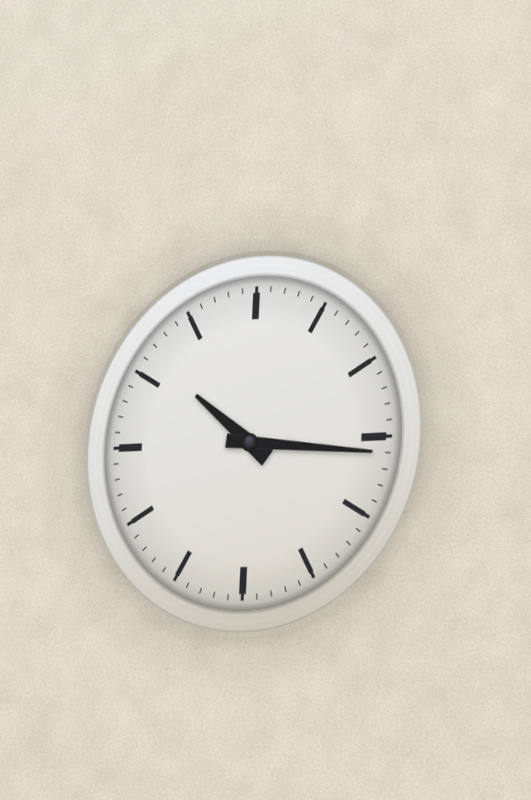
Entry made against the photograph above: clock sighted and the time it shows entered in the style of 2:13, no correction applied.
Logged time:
10:16
